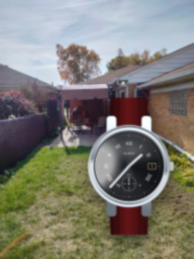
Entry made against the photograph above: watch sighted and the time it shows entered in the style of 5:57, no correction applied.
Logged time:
1:37
